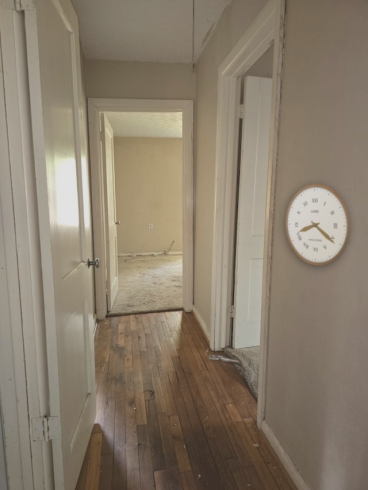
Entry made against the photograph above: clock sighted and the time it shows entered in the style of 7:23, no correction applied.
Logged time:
8:21
